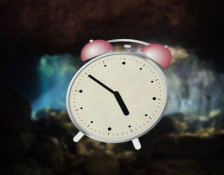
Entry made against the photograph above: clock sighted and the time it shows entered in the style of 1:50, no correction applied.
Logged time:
4:50
